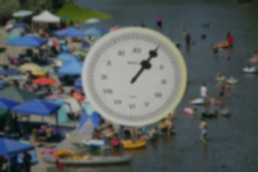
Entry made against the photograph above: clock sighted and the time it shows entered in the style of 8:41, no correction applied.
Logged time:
1:05
